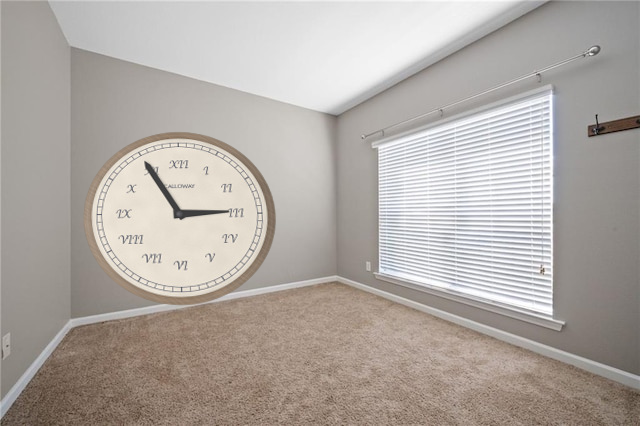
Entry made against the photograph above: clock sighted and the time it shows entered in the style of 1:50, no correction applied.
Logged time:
2:55
